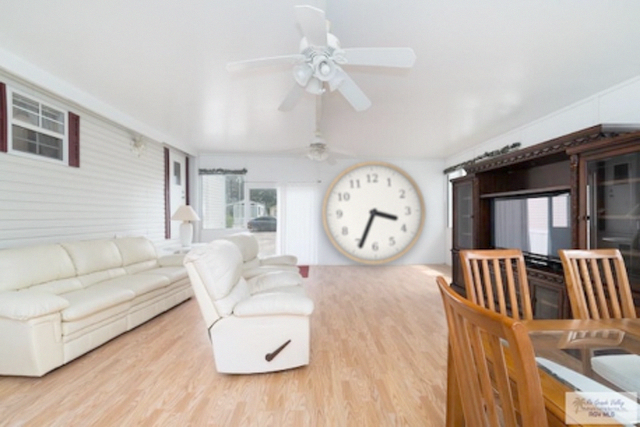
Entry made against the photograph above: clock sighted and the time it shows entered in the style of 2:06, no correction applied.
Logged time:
3:34
